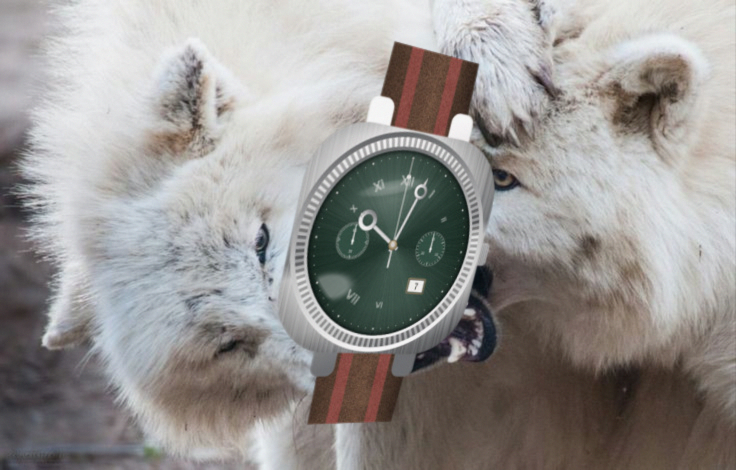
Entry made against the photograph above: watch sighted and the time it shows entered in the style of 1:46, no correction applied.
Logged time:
10:03
